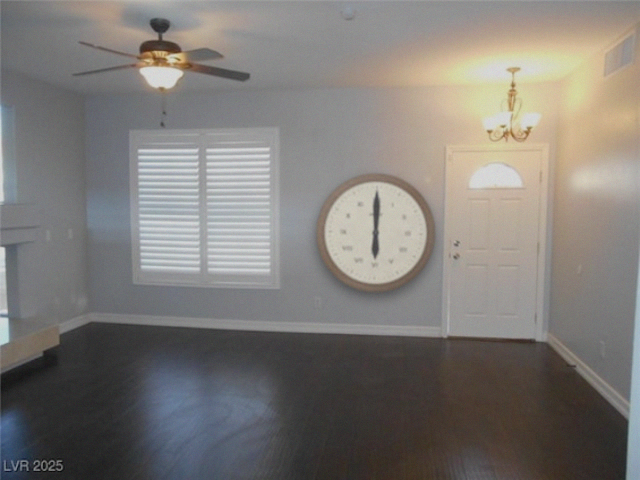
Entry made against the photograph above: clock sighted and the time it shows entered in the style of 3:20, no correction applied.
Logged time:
6:00
